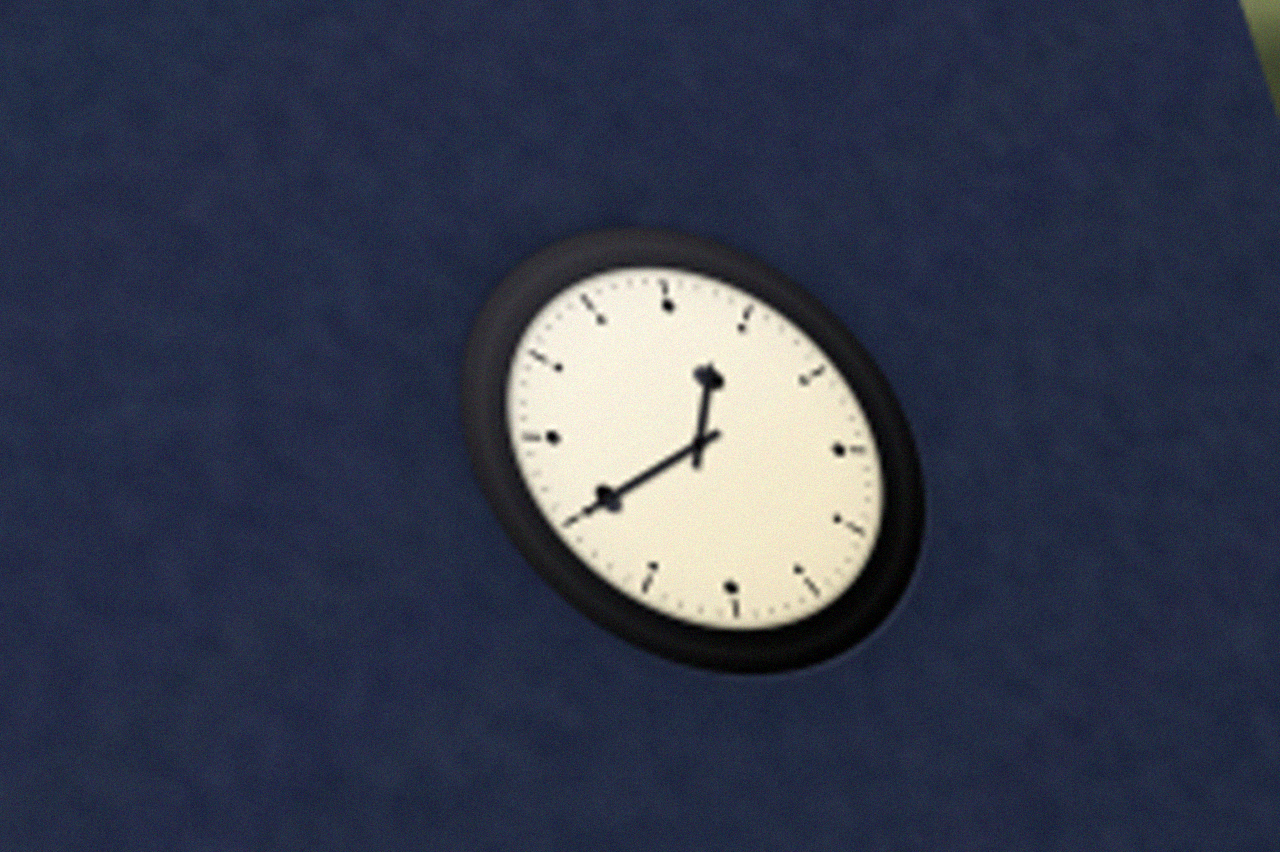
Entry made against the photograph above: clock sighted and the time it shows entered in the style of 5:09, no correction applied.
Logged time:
12:40
